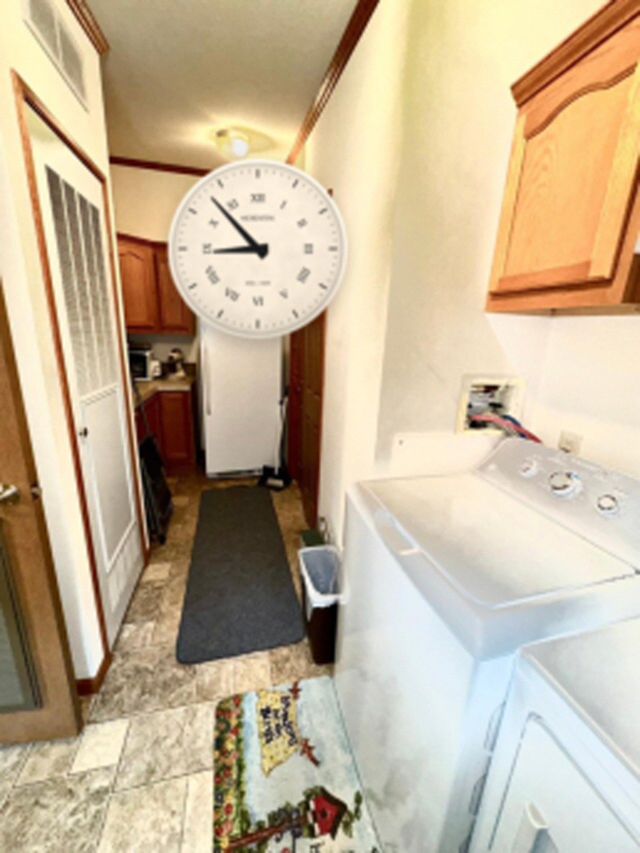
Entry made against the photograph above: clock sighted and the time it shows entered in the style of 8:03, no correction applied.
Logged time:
8:53
